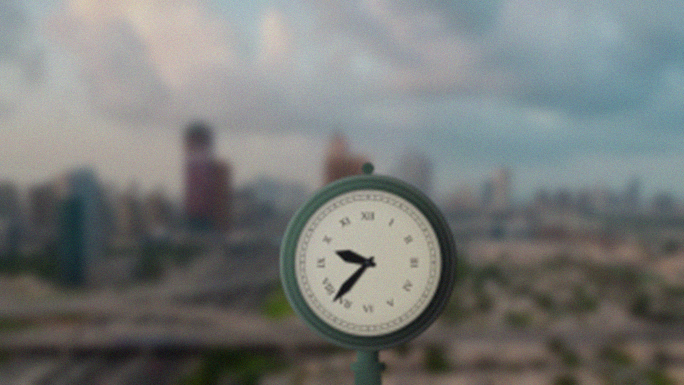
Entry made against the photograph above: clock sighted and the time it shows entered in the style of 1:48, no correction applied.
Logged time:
9:37
